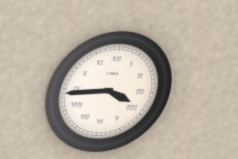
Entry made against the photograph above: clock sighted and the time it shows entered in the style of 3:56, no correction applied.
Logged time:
3:44
